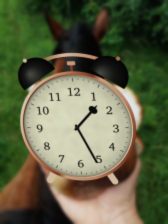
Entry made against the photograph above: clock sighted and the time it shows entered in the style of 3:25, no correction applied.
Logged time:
1:26
